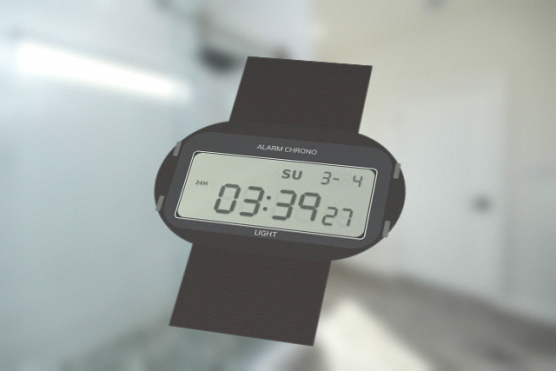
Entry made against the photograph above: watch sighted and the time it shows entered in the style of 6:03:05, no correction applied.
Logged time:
3:39:27
